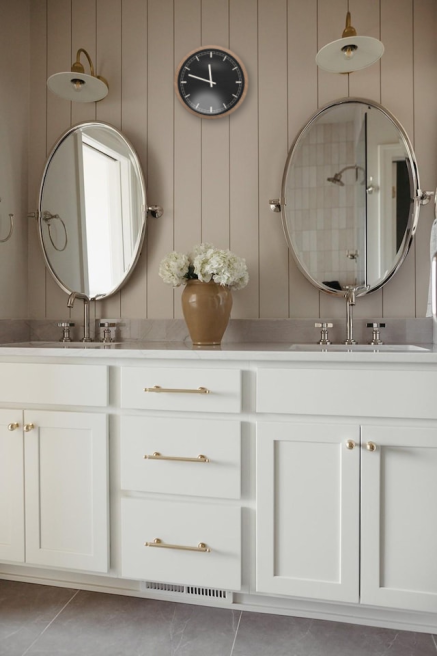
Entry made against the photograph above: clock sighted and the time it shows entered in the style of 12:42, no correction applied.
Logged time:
11:48
